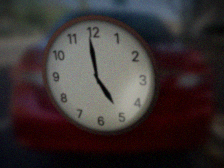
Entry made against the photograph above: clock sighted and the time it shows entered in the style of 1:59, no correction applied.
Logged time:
4:59
